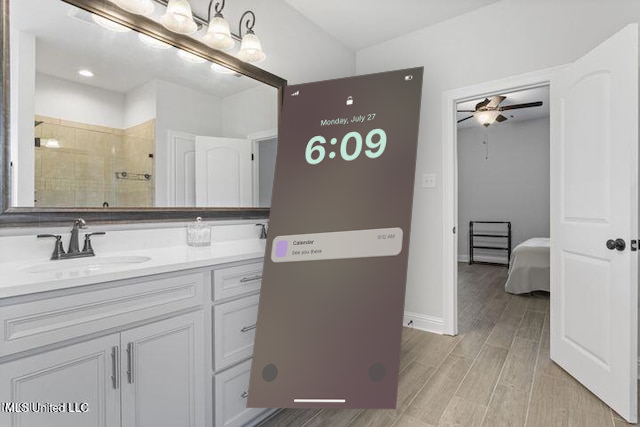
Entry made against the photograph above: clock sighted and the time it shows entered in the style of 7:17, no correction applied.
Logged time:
6:09
